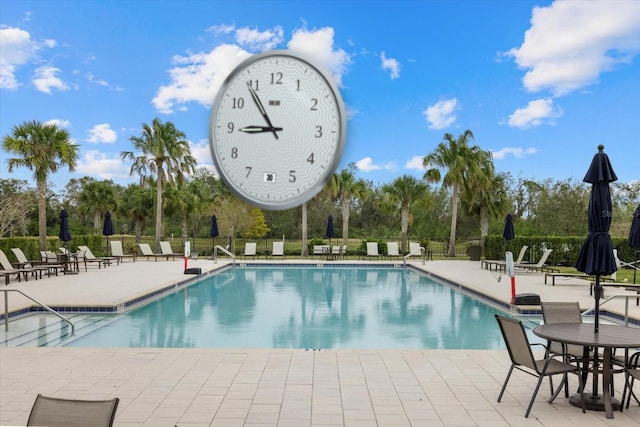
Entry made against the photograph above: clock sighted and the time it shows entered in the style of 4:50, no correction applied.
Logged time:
8:54
